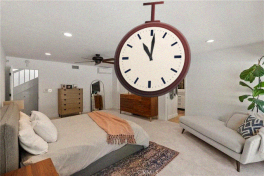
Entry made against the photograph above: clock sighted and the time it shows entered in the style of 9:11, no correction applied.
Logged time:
11:01
